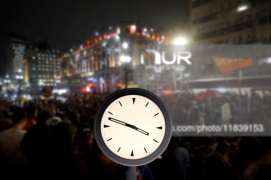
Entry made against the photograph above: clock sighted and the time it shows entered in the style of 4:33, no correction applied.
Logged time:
3:48
